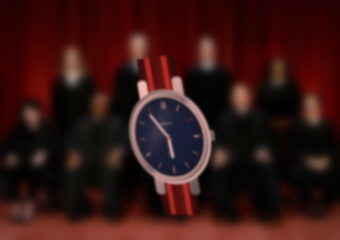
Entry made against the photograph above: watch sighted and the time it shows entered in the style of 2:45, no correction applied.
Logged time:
5:54
